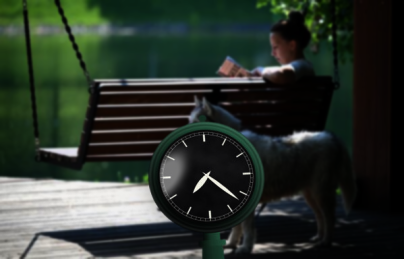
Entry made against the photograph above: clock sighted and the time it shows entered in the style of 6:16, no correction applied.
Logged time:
7:22
